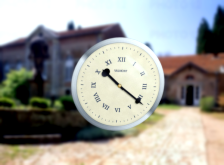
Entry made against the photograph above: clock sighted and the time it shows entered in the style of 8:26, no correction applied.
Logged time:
10:21
